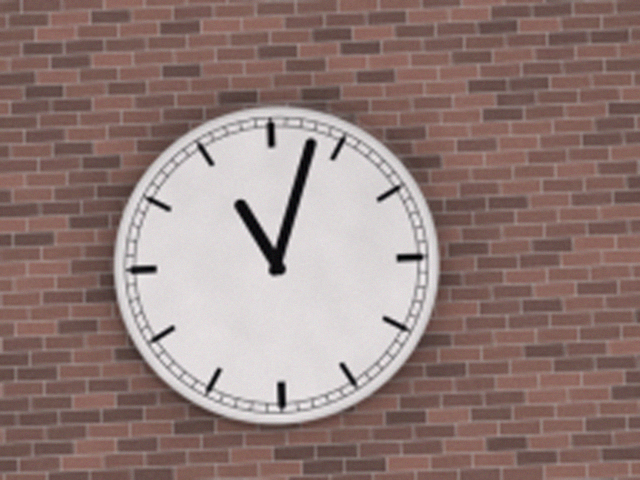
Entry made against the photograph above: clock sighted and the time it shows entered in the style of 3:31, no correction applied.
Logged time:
11:03
